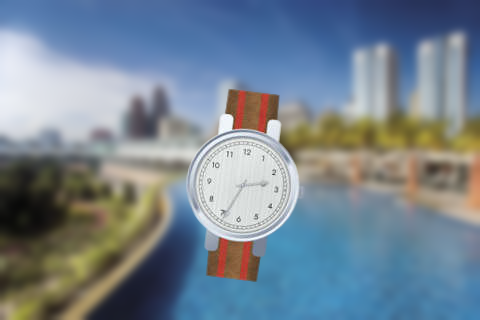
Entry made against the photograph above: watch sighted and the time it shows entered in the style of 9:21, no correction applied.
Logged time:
2:34
